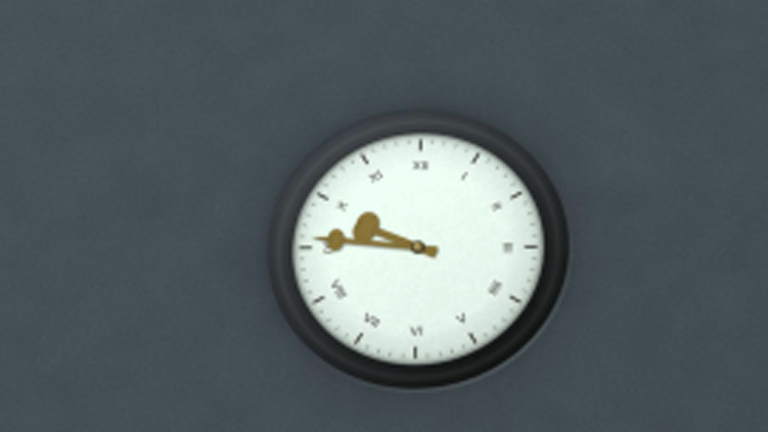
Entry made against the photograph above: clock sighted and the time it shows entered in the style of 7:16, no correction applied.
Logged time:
9:46
